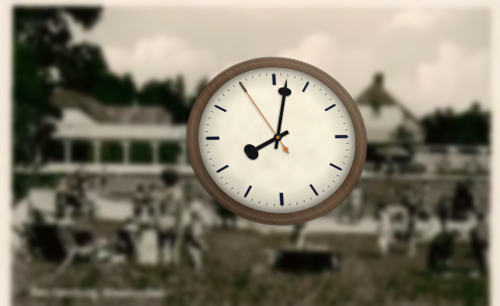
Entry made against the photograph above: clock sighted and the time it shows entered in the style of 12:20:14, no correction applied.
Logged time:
8:01:55
